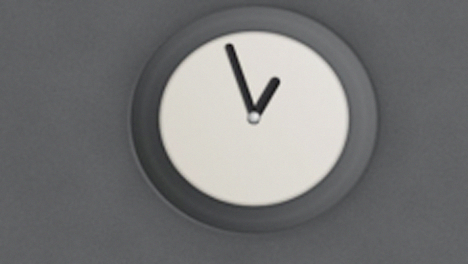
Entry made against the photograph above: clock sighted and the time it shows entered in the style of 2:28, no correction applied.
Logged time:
12:57
